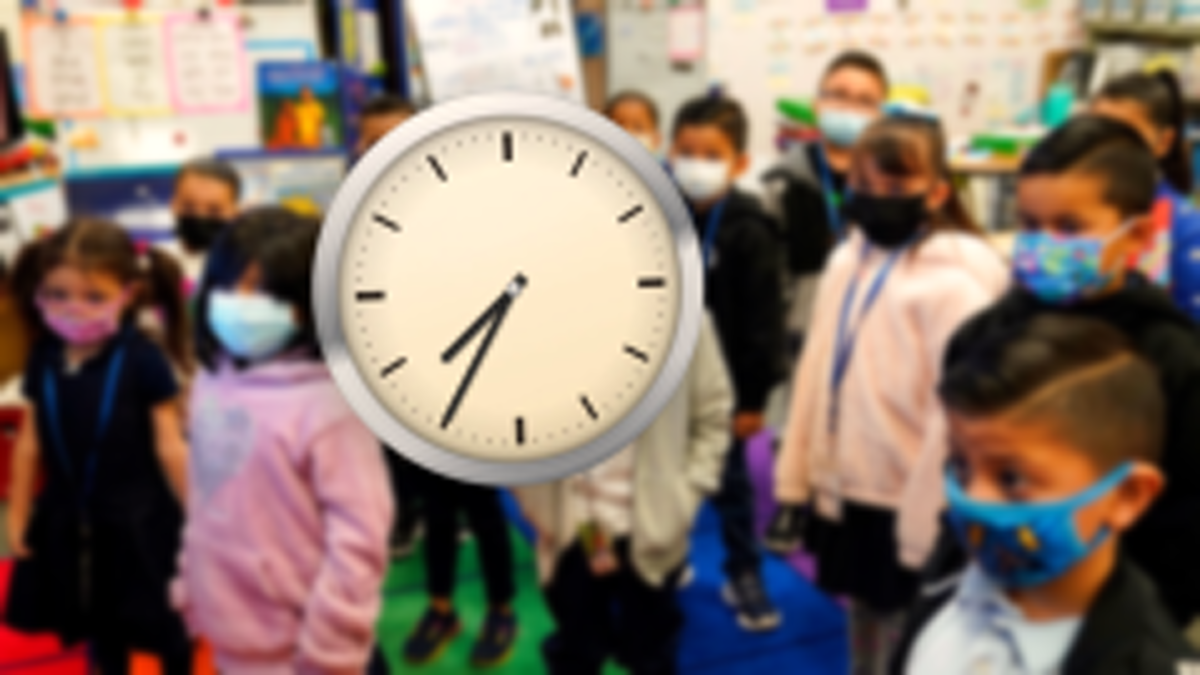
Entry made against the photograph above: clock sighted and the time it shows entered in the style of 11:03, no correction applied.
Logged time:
7:35
